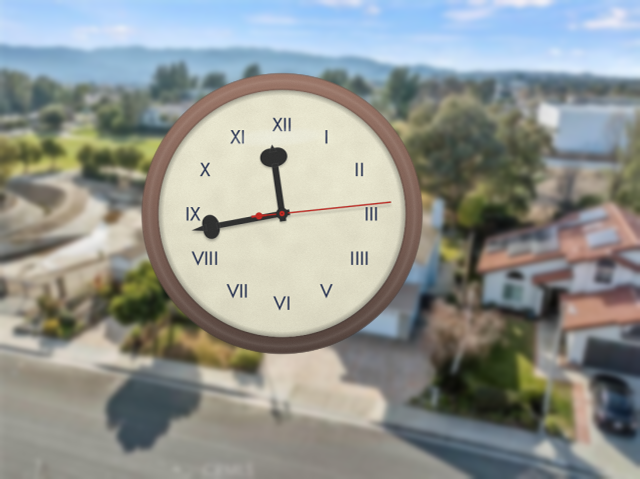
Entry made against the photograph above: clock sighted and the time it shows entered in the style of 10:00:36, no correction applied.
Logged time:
11:43:14
